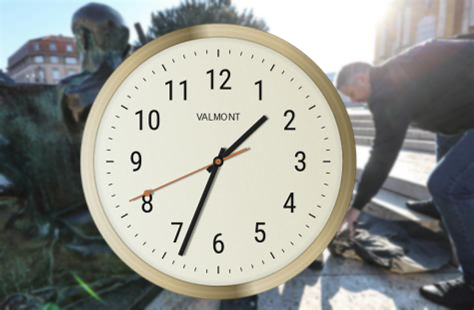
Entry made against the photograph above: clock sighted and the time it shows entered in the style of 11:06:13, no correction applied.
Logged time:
1:33:41
